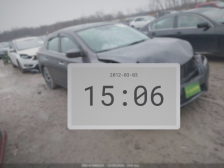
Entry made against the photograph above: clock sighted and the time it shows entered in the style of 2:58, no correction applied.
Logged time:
15:06
